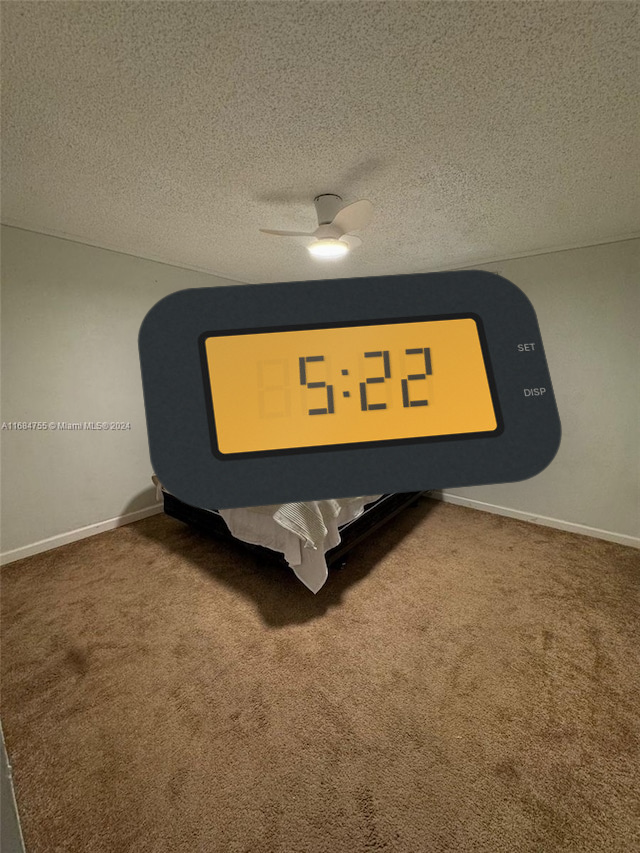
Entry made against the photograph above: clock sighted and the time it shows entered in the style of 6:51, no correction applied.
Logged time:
5:22
